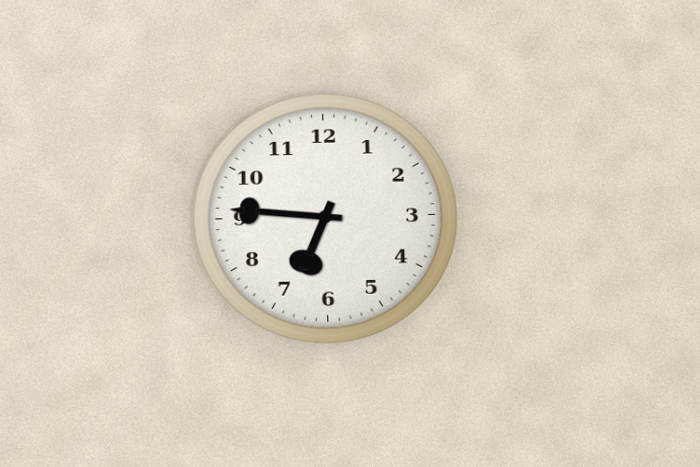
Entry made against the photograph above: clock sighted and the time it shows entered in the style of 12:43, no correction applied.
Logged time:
6:46
